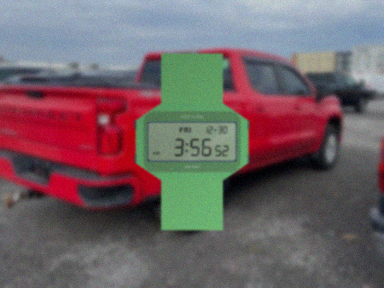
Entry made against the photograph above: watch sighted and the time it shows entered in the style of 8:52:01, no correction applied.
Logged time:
3:56:52
